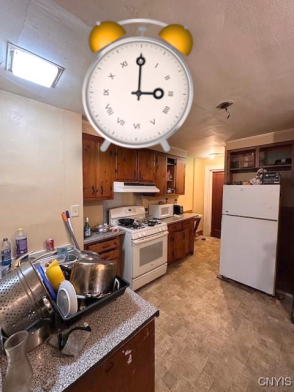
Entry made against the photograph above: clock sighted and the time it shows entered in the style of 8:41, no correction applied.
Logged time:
3:00
